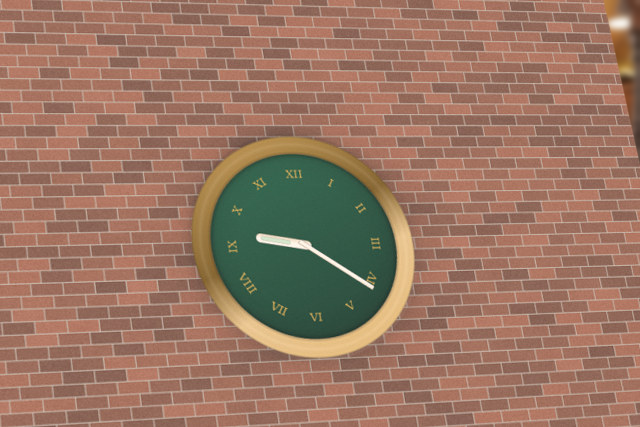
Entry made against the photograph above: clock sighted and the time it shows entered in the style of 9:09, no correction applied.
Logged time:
9:21
